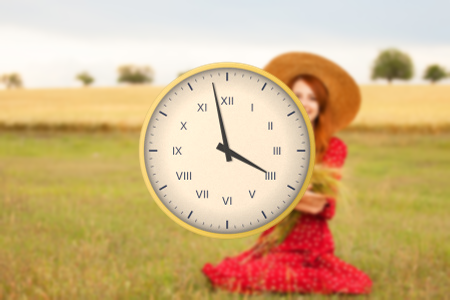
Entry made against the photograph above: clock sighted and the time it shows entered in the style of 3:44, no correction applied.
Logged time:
3:58
